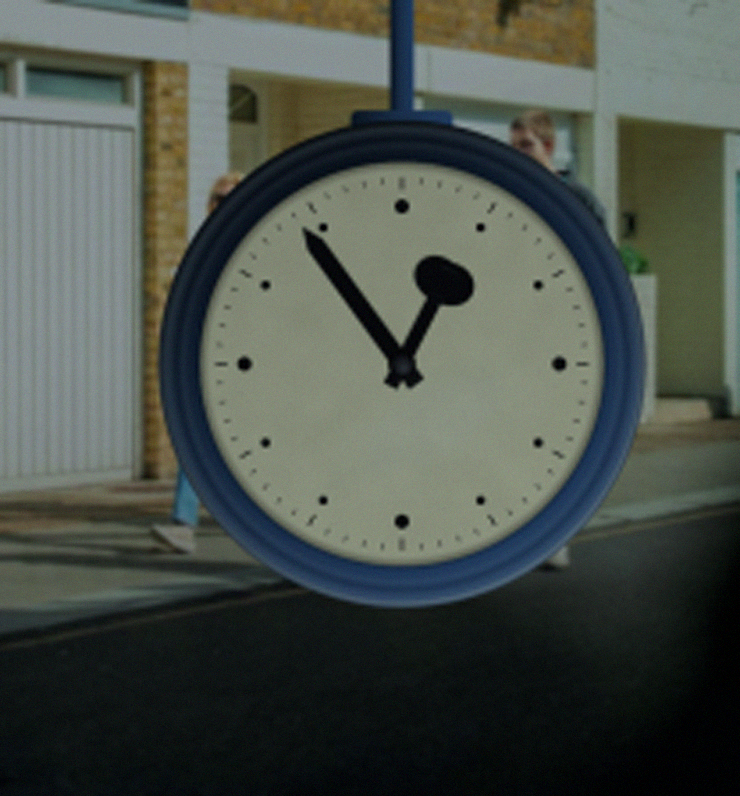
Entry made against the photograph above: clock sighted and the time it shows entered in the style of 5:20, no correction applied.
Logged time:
12:54
